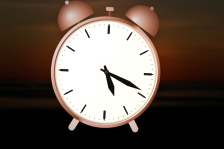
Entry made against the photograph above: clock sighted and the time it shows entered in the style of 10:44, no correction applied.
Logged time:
5:19
